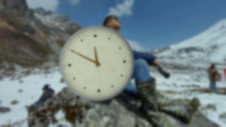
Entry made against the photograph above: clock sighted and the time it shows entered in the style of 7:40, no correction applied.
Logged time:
11:50
